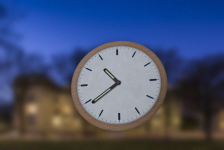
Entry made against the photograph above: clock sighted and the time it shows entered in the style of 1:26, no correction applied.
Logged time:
10:39
